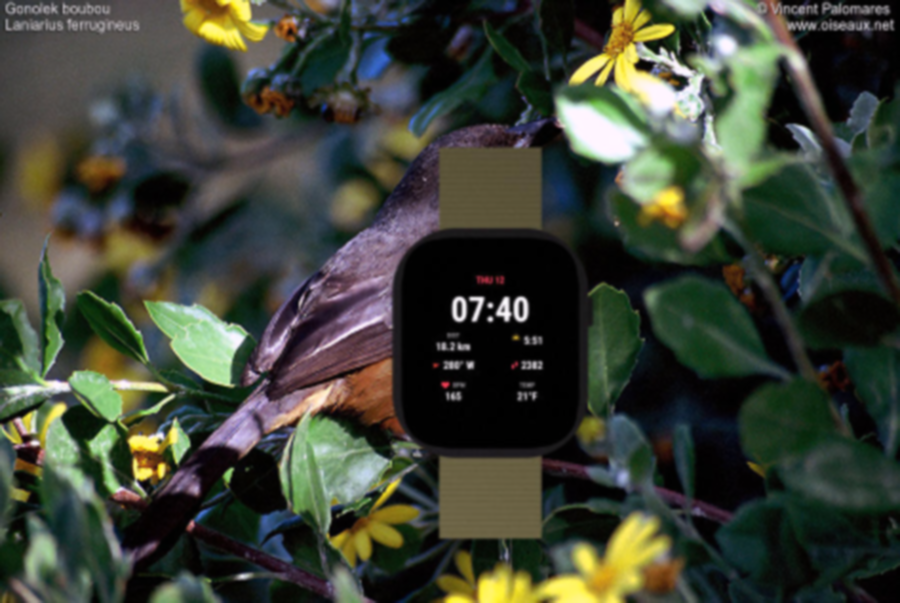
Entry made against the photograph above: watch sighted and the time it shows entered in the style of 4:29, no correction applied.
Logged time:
7:40
